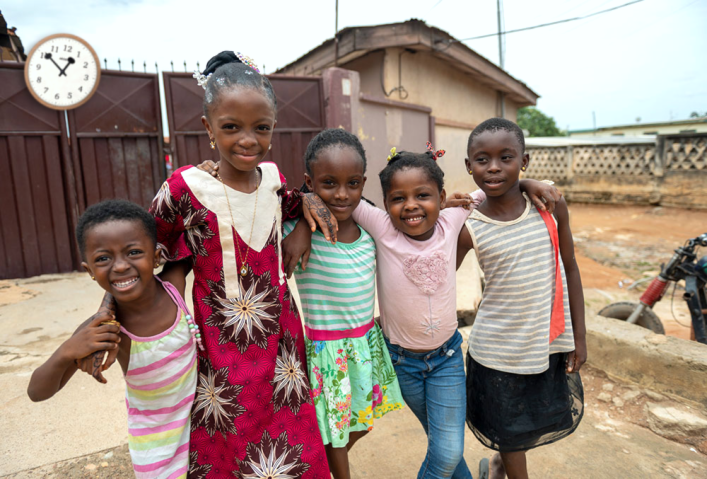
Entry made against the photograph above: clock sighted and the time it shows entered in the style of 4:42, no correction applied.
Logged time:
12:51
